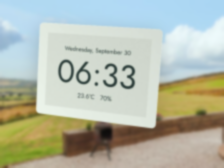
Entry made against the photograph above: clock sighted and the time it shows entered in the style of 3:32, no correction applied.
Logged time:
6:33
